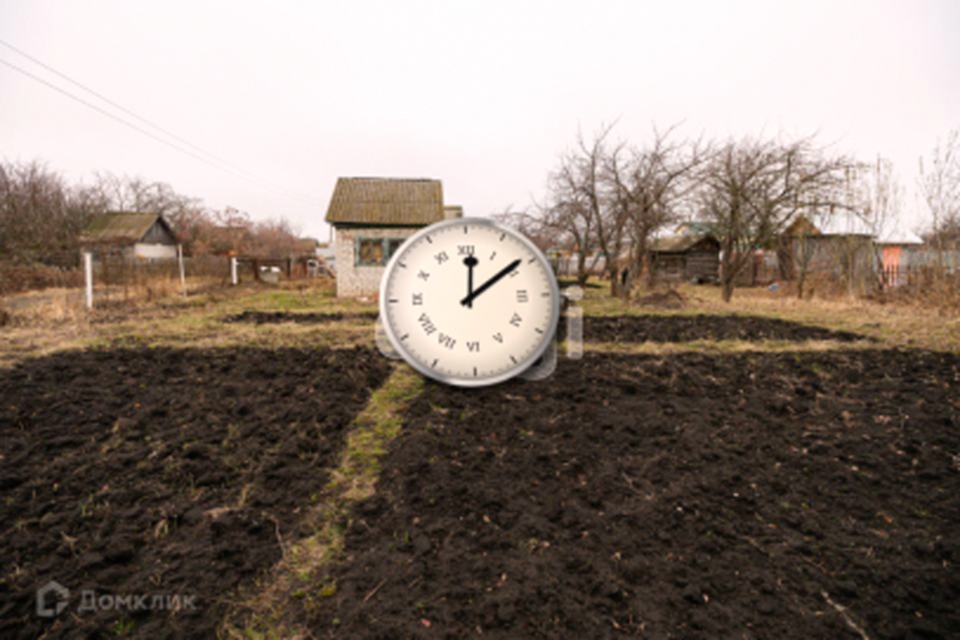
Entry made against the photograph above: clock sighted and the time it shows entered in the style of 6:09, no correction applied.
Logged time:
12:09
